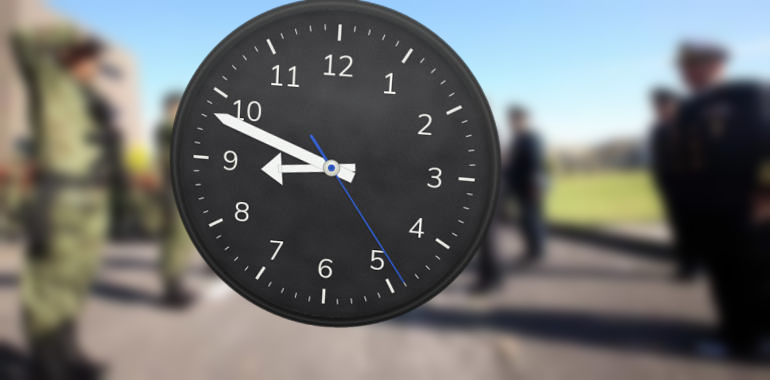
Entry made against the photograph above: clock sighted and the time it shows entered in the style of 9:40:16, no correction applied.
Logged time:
8:48:24
